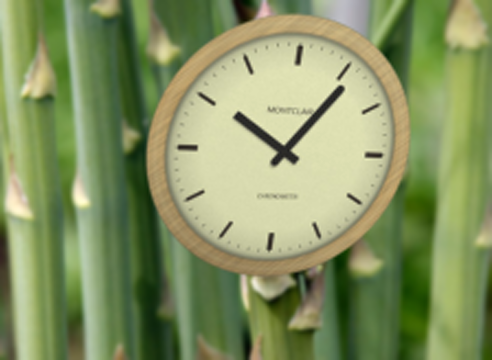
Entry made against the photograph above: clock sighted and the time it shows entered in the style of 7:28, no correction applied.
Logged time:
10:06
